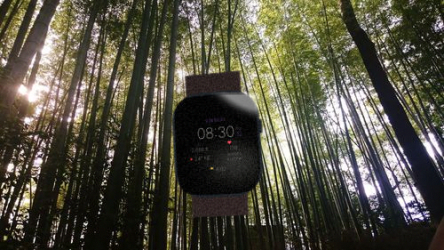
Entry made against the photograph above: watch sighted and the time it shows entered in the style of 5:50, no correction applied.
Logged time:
8:30
